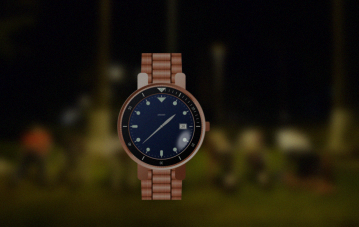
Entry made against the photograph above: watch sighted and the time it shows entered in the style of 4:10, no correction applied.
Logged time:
1:38
